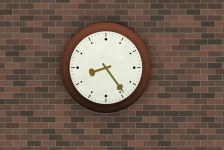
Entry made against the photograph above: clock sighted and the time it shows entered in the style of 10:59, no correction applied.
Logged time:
8:24
